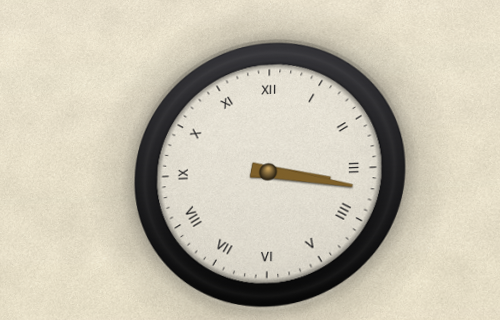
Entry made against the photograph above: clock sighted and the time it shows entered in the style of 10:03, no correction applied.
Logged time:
3:17
